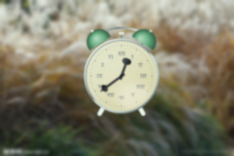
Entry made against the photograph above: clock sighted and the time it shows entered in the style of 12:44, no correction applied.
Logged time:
12:39
